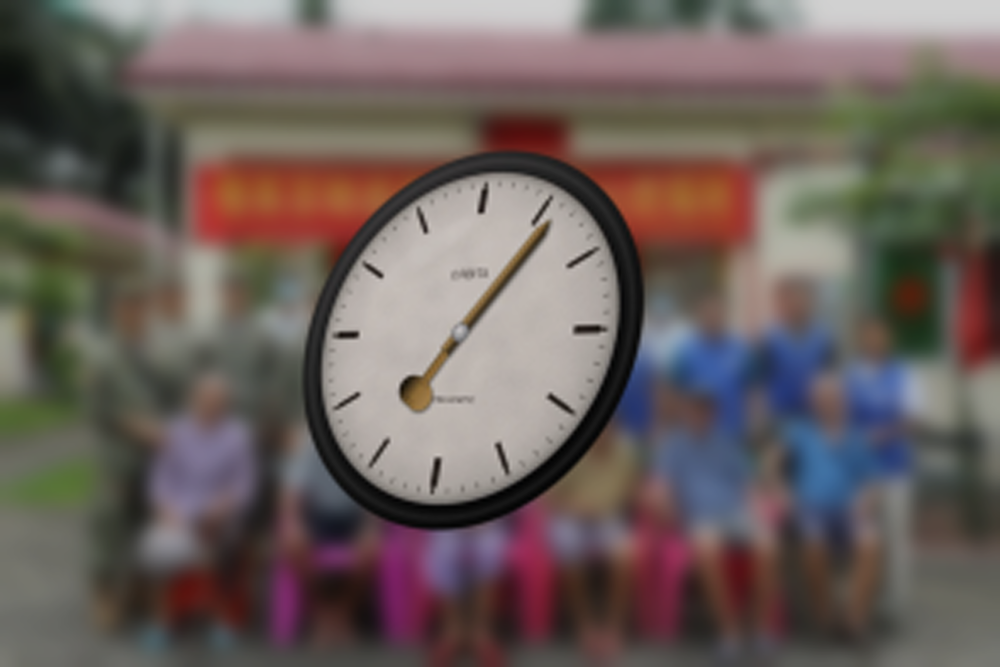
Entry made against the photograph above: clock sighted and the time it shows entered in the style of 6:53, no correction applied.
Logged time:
7:06
